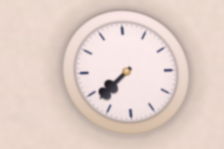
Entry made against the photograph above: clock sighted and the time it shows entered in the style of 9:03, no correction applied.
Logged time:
7:38
